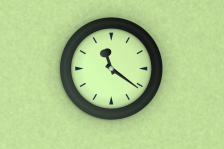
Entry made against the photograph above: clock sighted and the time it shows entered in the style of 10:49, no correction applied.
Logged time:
11:21
